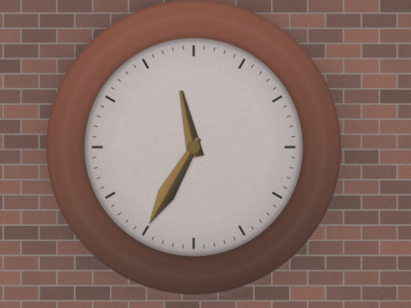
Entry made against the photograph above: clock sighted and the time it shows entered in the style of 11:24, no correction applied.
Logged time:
11:35
